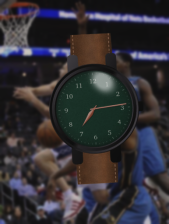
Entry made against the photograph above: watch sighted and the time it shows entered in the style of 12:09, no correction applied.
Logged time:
7:14
